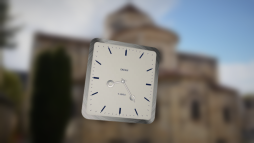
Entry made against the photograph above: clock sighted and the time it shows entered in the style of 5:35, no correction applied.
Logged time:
8:24
